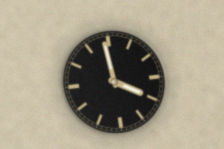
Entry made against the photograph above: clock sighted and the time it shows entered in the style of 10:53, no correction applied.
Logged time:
3:59
